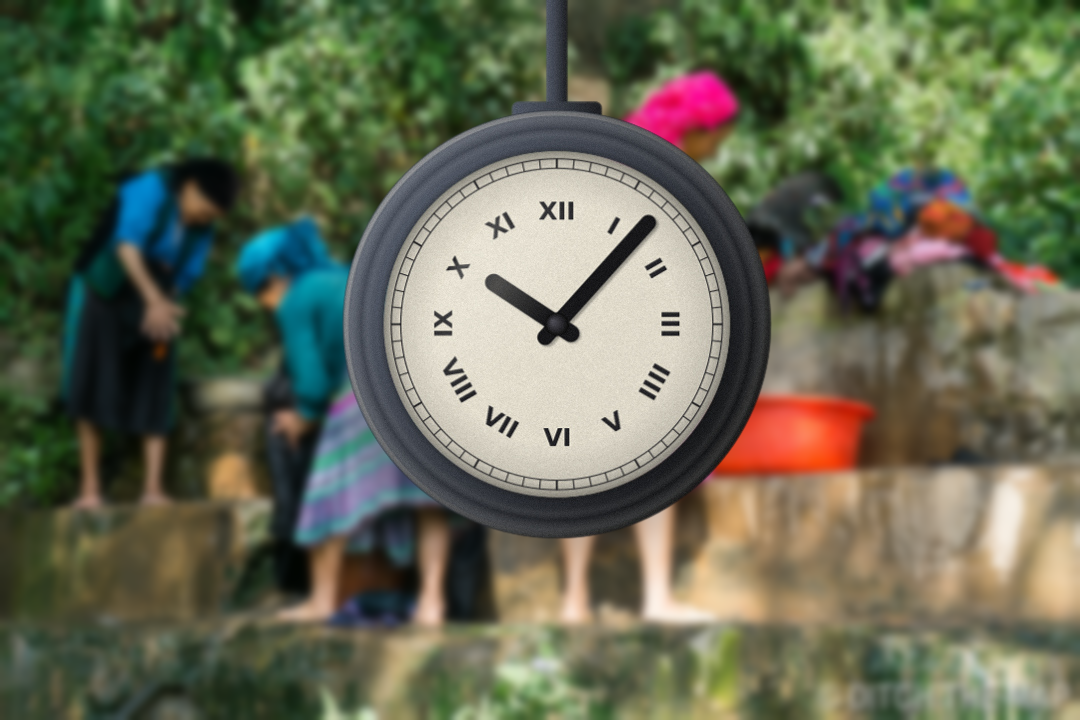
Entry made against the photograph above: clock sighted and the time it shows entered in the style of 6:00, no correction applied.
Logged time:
10:07
